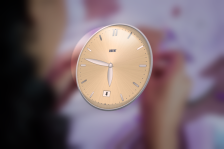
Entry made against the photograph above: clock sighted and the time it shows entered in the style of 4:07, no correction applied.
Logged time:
5:47
